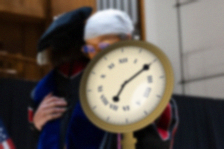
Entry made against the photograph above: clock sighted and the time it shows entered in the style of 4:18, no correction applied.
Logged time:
7:10
